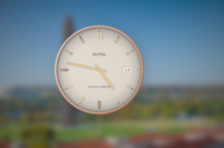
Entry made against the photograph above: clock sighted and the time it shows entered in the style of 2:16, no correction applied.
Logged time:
4:47
